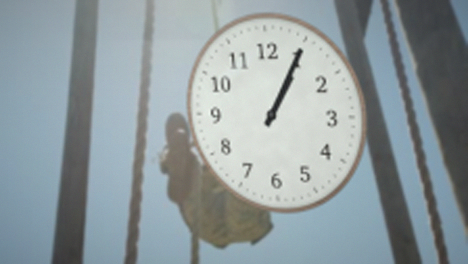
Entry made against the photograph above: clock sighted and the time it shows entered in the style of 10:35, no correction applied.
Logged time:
1:05
